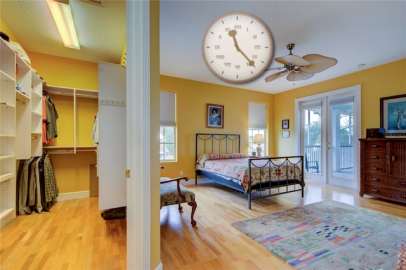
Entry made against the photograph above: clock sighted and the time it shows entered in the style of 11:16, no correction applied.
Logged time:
11:23
